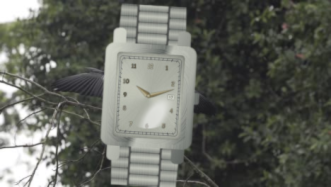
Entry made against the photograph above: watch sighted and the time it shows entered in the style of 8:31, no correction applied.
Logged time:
10:12
